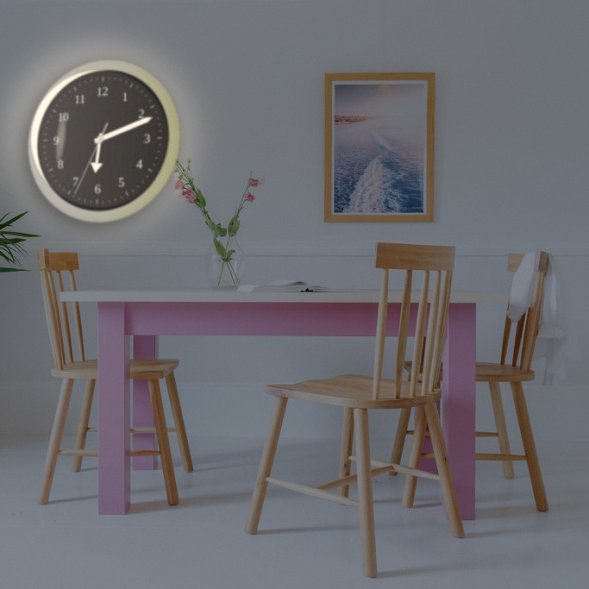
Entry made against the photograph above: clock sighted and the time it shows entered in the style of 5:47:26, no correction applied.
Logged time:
6:11:34
